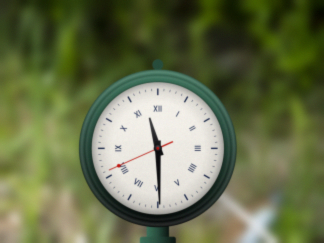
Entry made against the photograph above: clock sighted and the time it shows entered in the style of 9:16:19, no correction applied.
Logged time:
11:29:41
